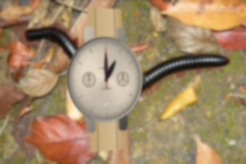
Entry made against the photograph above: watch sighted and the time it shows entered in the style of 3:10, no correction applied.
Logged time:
1:00
